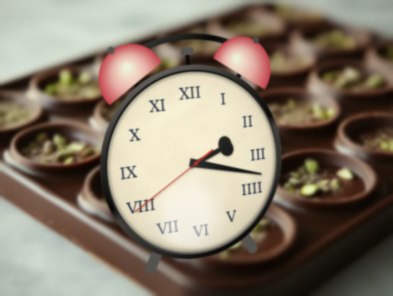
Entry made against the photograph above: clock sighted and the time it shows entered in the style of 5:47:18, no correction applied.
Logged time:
2:17:40
